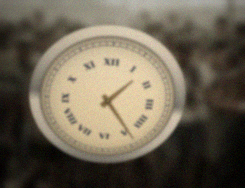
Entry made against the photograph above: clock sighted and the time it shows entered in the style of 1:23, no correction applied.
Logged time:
1:24
